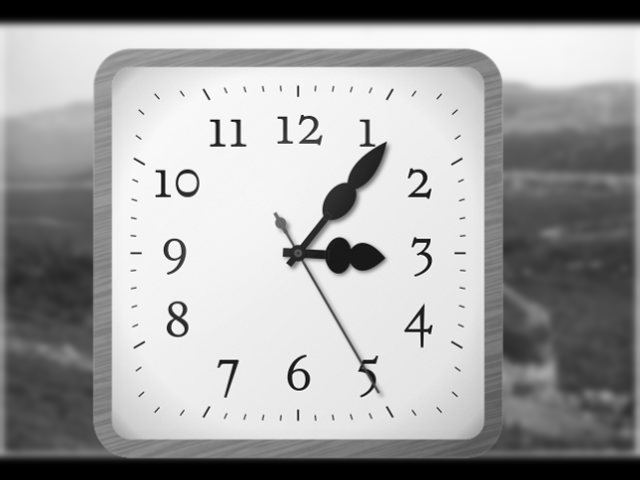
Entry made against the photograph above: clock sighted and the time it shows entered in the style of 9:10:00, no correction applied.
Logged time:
3:06:25
